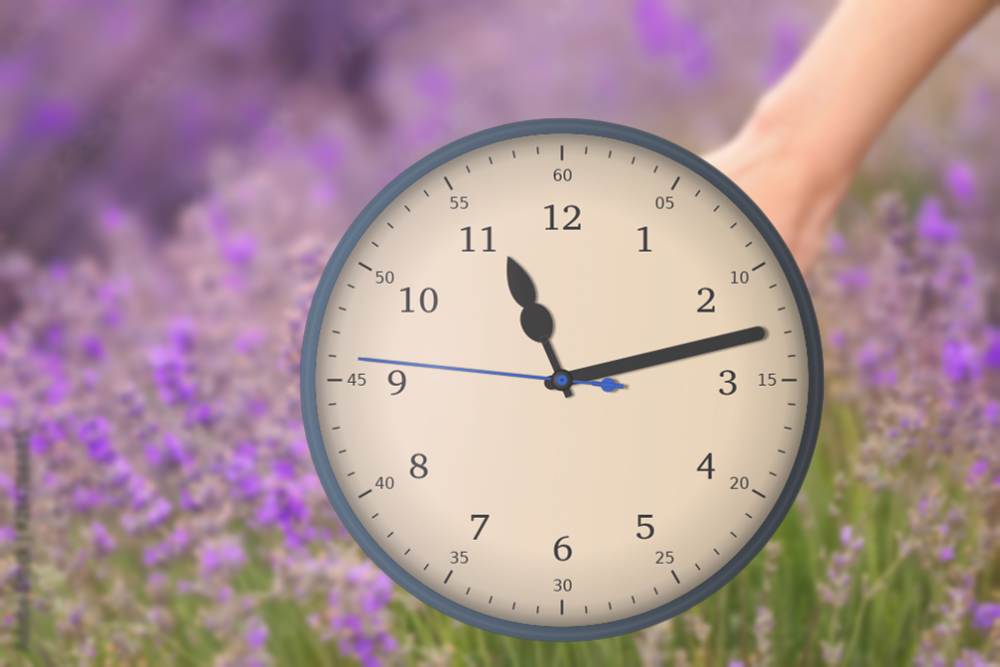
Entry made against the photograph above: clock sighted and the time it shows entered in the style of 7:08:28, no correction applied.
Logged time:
11:12:46
